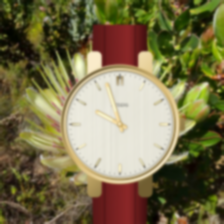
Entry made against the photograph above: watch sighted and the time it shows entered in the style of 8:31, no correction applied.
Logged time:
9:57
